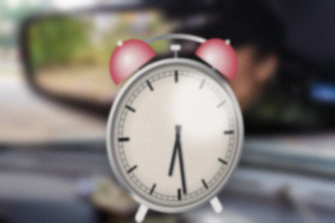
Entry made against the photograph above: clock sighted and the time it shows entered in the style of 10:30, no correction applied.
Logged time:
6:29
